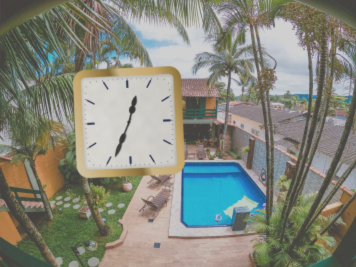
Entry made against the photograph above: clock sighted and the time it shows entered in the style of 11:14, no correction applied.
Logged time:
12:34
